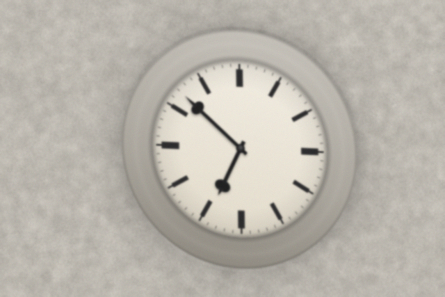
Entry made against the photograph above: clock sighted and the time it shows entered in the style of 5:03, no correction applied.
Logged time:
6:52
